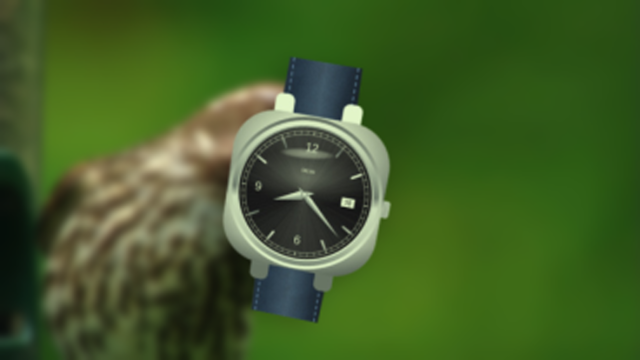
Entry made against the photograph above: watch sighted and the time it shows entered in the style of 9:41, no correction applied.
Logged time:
8:22
